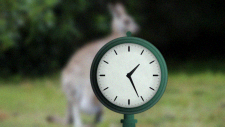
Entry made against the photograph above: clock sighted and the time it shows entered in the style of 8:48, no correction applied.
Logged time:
1:26
